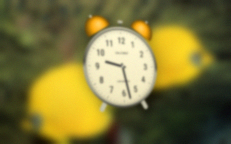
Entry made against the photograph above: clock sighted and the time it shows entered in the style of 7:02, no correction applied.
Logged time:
9:28
